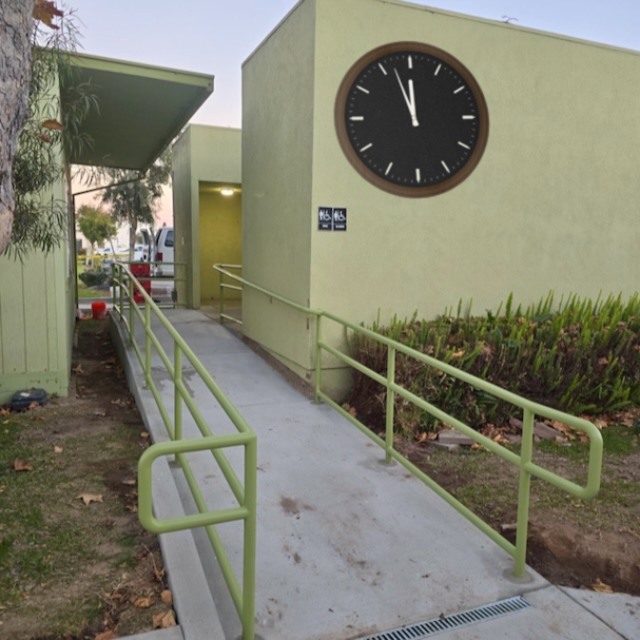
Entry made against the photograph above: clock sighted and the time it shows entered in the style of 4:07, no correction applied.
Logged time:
11:57
